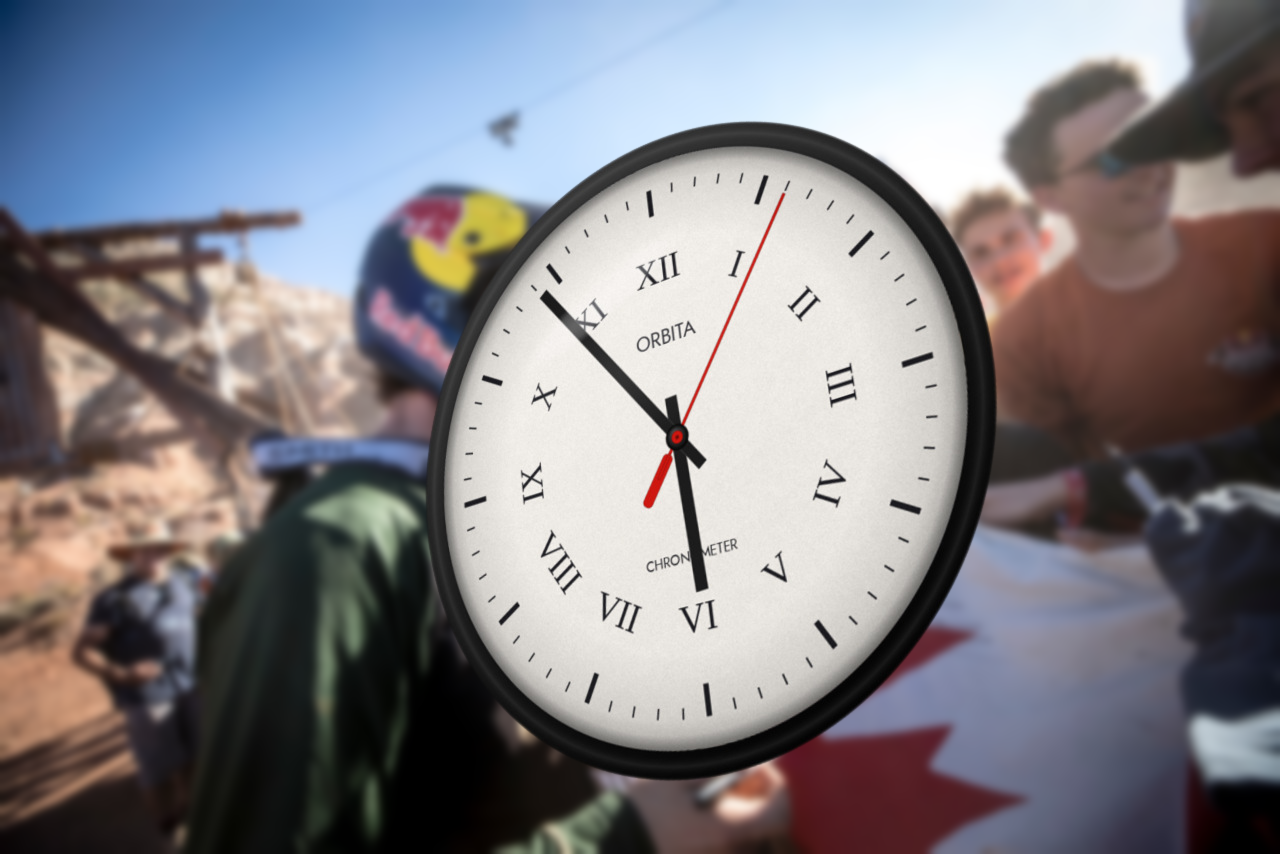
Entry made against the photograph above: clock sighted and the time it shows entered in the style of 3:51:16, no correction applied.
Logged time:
5:54:06
